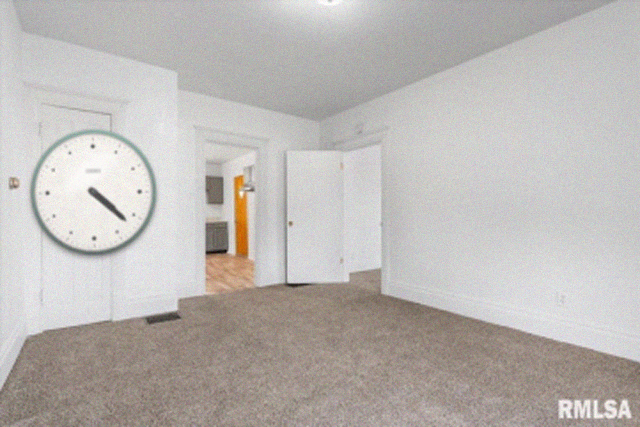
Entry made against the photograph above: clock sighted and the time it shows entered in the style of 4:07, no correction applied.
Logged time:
4:22
